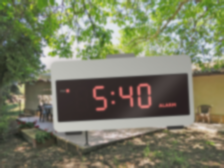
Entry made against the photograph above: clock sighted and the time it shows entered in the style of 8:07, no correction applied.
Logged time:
5:40
